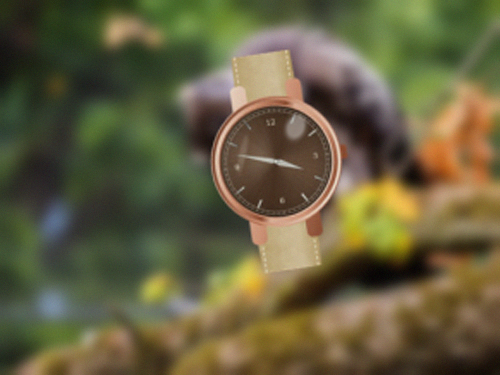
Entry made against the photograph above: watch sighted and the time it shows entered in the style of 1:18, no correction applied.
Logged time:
3:48
